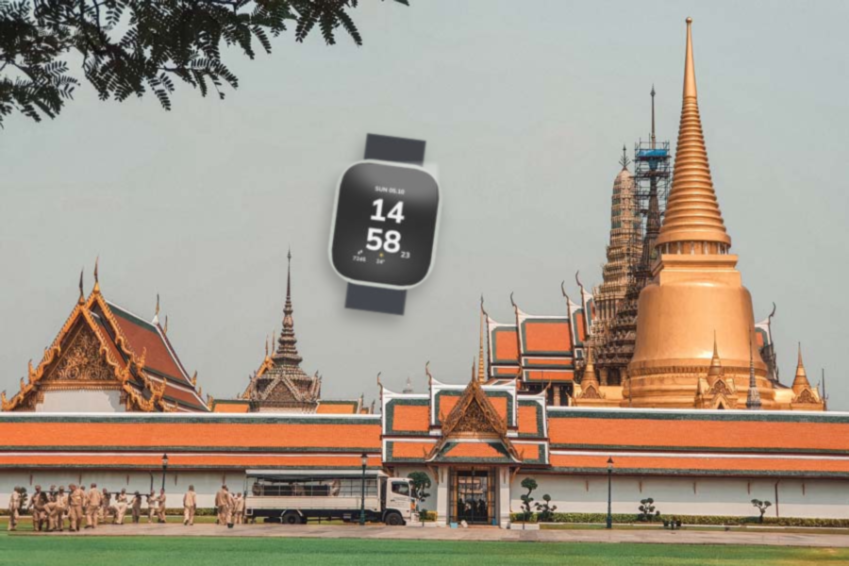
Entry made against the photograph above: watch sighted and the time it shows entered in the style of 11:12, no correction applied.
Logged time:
14:58
